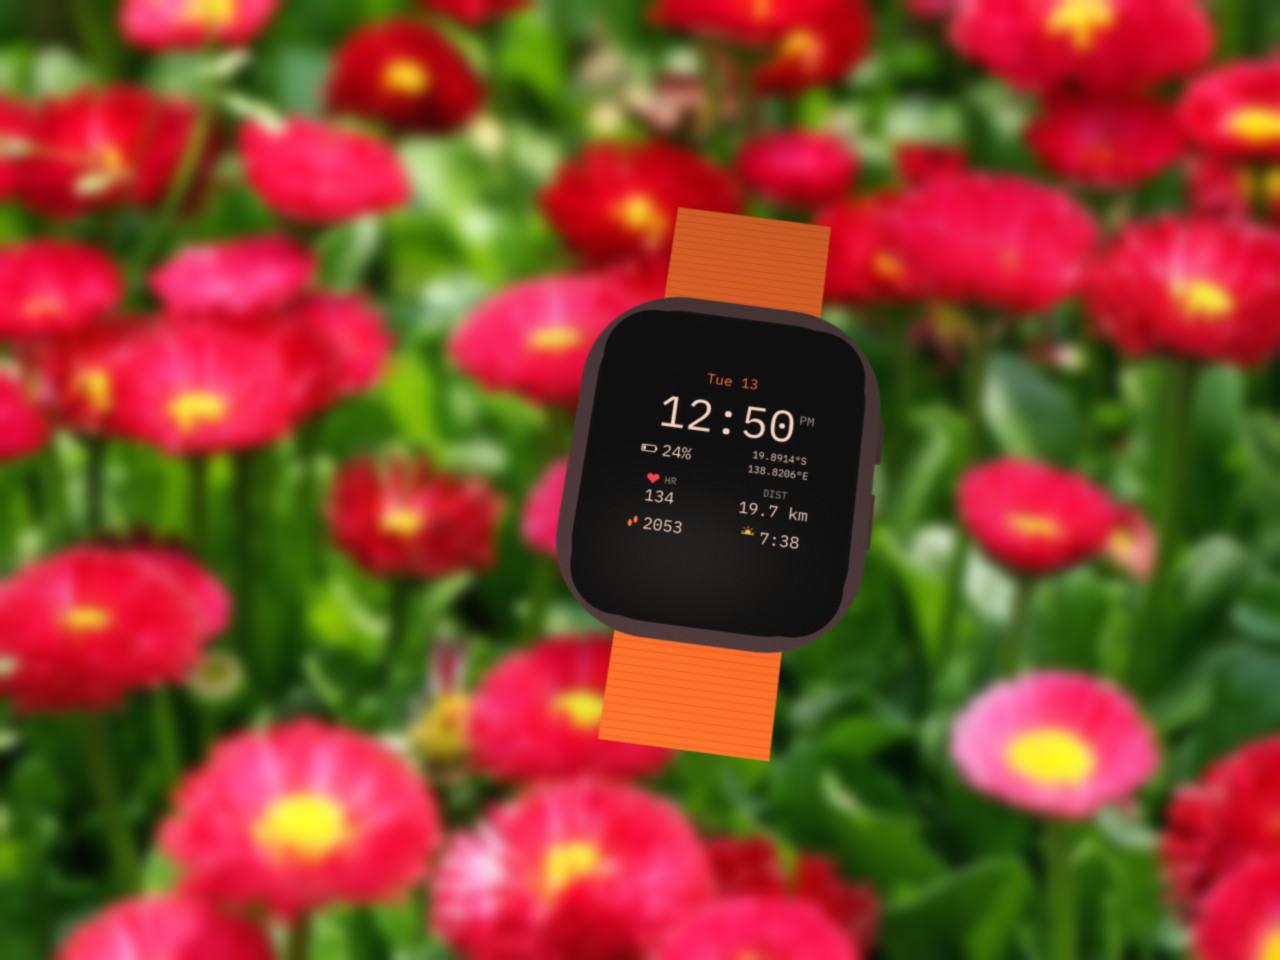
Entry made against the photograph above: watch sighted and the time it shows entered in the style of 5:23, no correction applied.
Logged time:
12:50
